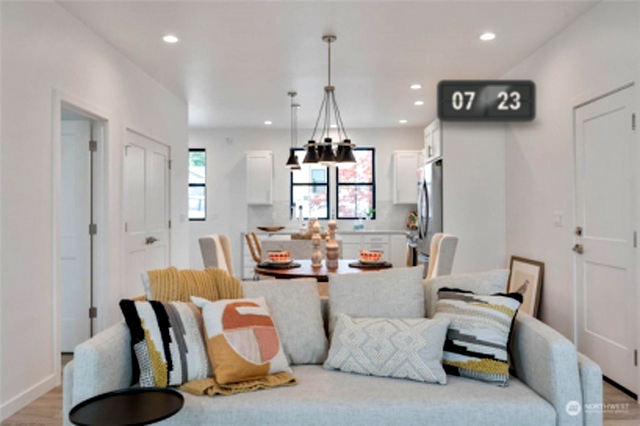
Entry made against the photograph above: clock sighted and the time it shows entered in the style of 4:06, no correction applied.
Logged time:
7:23
